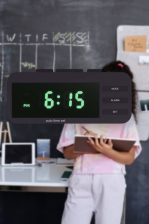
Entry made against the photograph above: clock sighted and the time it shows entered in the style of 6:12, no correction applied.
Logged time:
6:15
